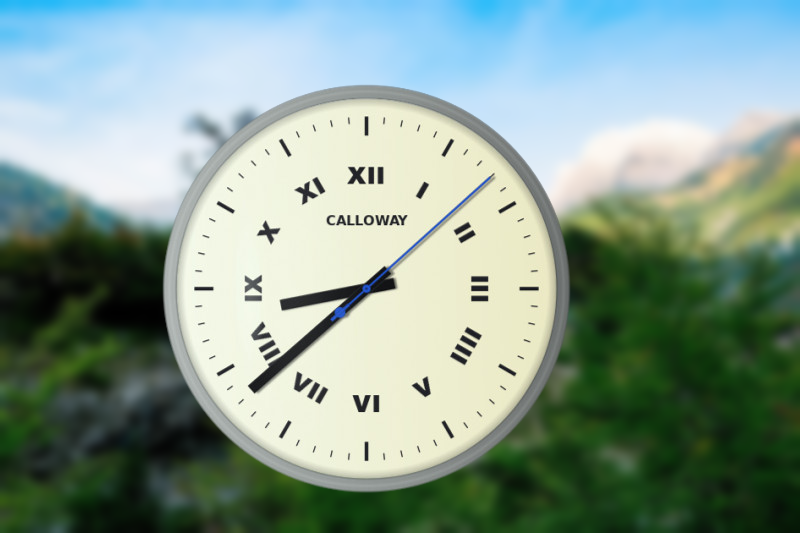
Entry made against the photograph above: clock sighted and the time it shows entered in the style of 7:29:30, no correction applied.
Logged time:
8:38:08
